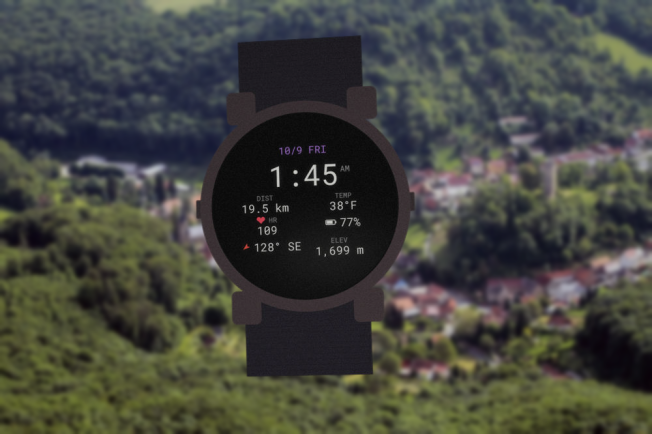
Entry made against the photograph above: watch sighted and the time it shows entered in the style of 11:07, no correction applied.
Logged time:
1:45
